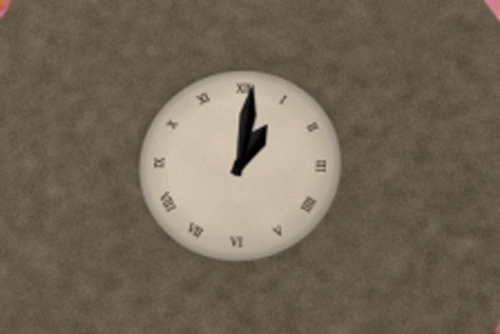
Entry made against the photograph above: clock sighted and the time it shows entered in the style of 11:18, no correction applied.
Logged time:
1:01
